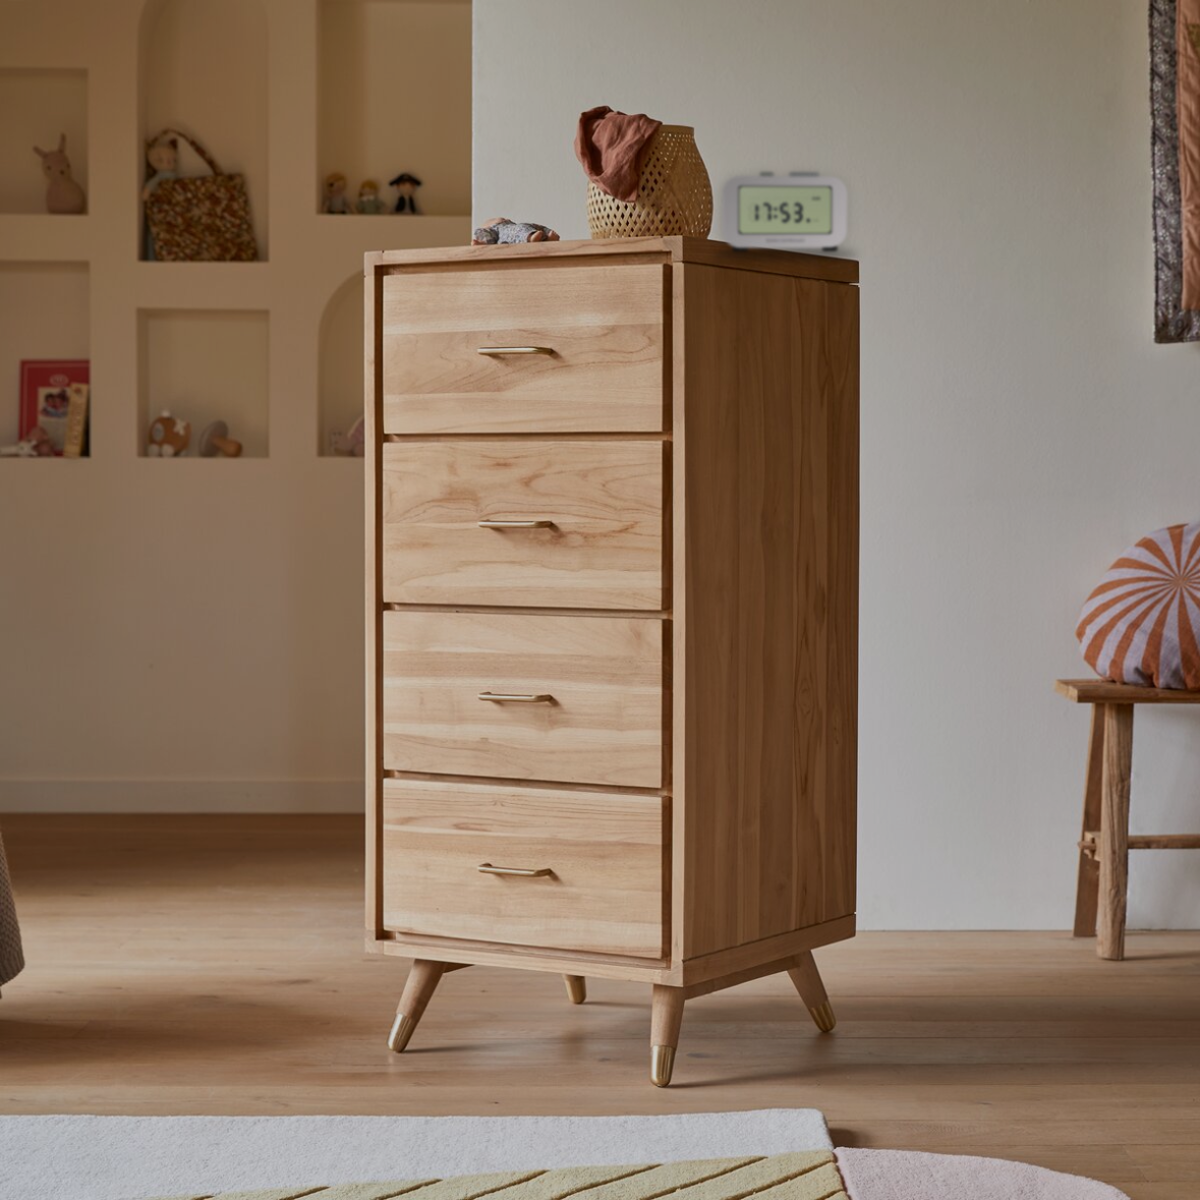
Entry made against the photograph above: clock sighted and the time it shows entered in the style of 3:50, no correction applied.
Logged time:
17:53
